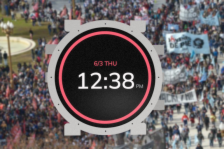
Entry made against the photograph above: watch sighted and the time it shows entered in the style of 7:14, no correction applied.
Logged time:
12:38
